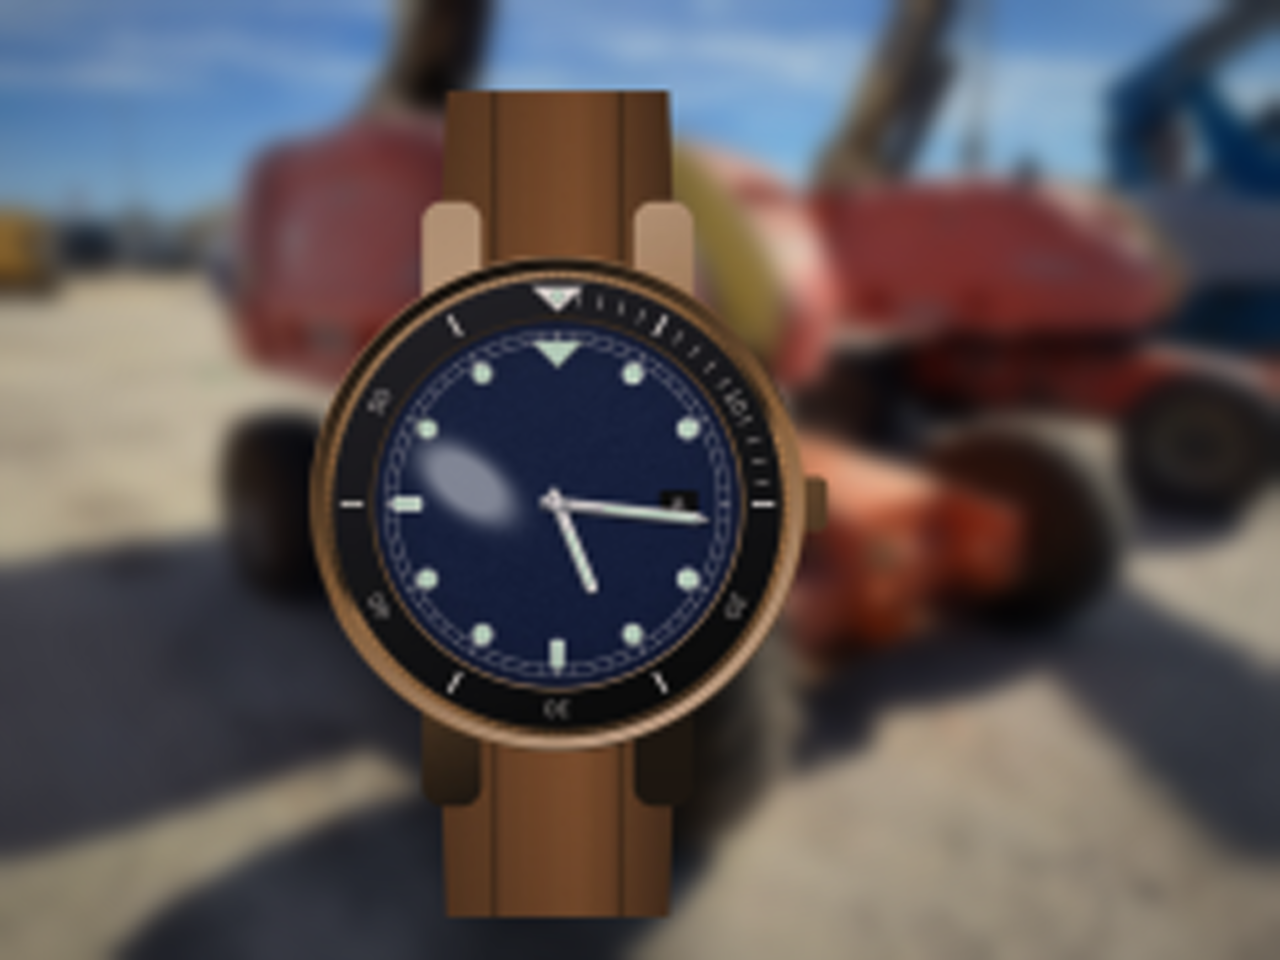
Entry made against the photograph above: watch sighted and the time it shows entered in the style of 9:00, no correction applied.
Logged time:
5:16
